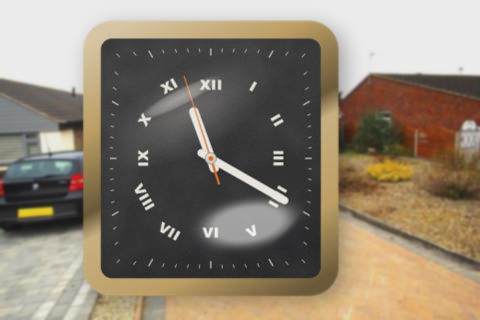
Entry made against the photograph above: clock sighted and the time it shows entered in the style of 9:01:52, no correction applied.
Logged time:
11:19:57
